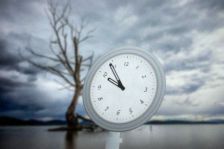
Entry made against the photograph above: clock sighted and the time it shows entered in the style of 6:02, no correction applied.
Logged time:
9:54
